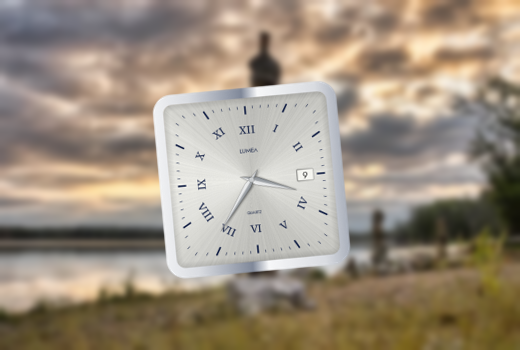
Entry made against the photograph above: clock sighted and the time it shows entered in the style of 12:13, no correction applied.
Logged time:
3:36
